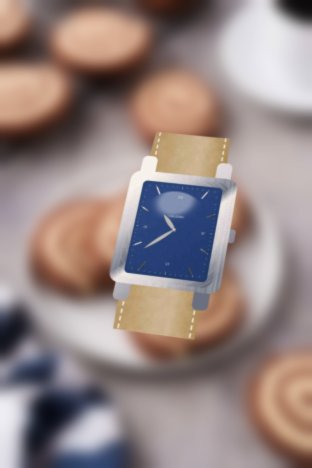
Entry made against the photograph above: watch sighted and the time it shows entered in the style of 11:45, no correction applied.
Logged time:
10:38
